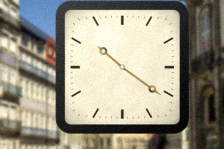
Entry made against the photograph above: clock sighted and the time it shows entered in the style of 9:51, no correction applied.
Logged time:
10:21
